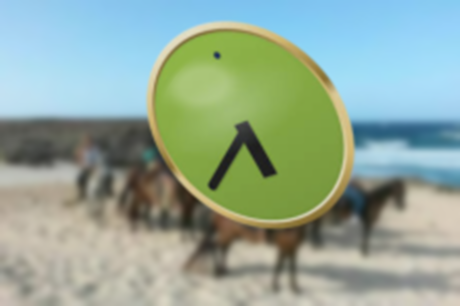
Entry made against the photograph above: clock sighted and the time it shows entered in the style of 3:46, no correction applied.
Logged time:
5:38
